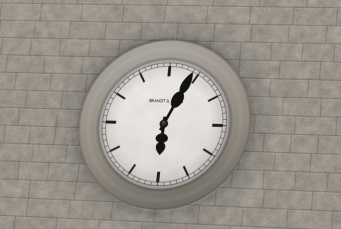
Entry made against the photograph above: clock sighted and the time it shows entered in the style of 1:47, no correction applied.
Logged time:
6:04
